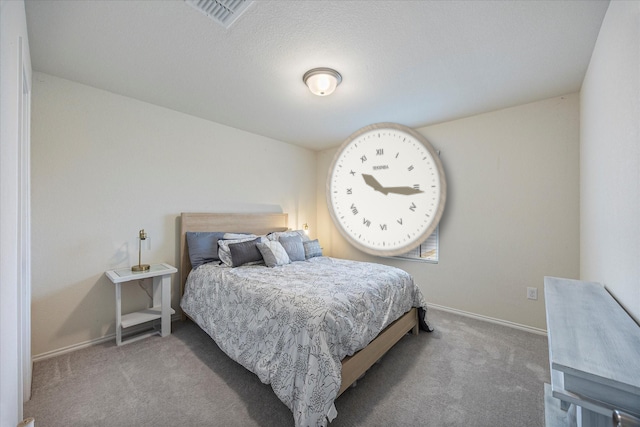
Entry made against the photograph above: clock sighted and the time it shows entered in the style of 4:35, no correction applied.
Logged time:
10:16
